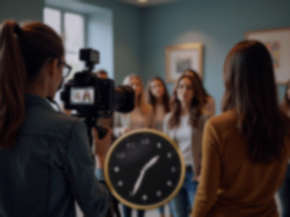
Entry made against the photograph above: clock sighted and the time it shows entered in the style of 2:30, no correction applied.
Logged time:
1:34
